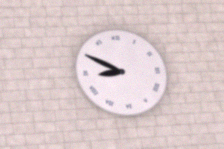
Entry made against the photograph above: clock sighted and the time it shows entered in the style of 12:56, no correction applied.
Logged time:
8:50
